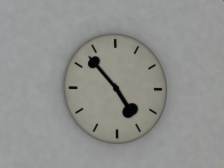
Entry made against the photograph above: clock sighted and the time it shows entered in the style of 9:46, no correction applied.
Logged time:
4:53
